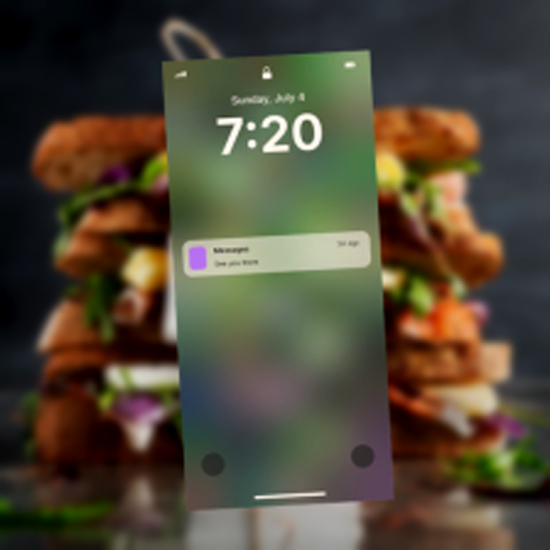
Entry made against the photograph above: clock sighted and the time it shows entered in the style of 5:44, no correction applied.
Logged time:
7:20
